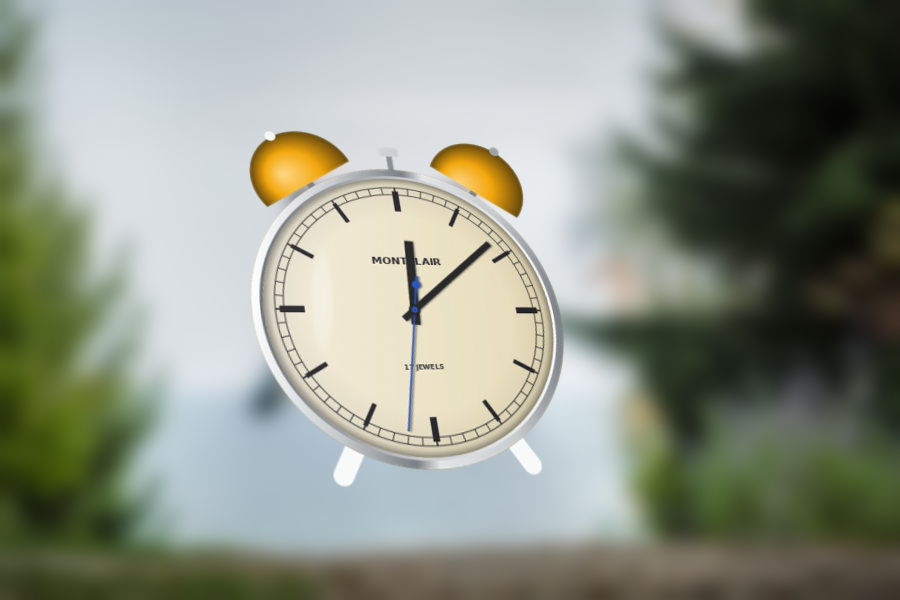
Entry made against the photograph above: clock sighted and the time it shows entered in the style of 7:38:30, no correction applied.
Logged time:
12:08:32
